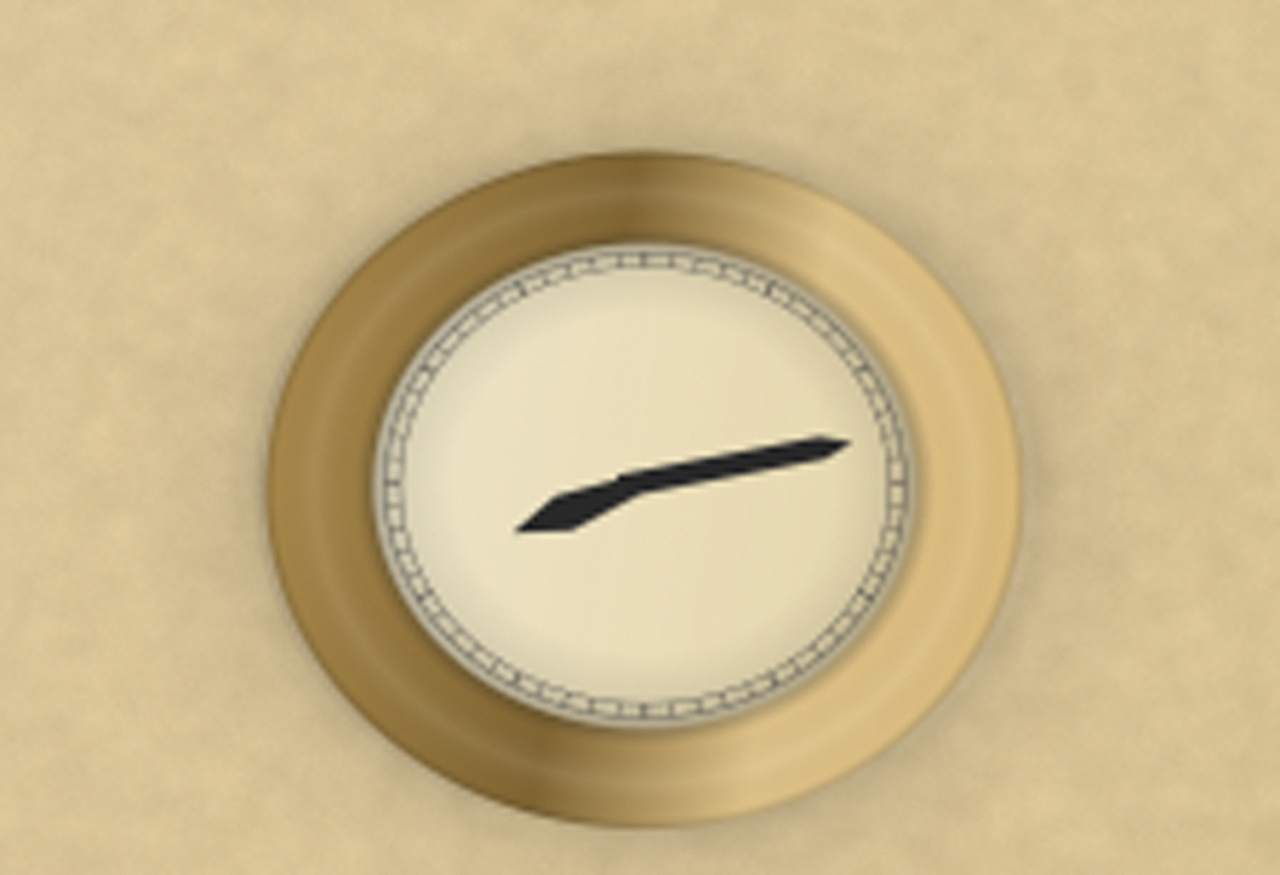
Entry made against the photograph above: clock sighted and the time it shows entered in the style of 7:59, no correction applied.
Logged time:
8:13
